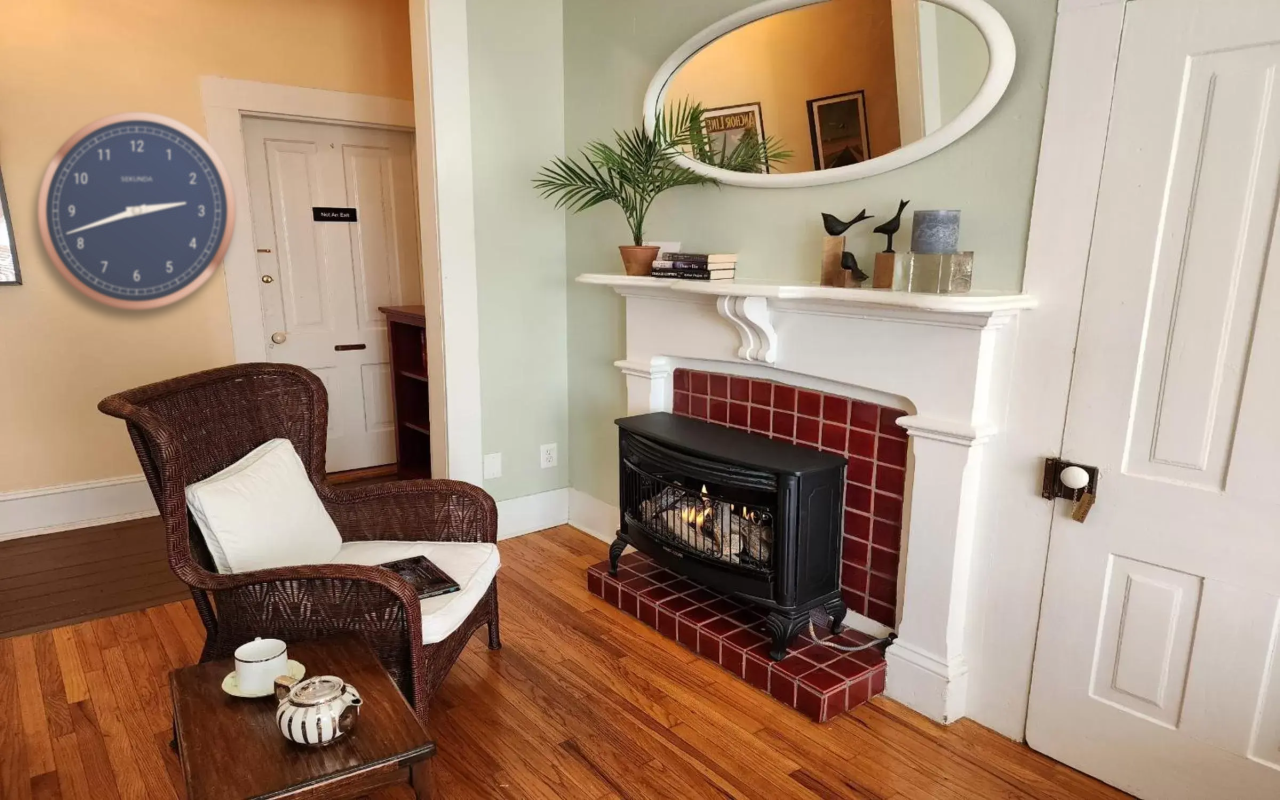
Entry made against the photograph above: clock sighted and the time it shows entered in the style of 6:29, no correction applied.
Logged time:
2:42
